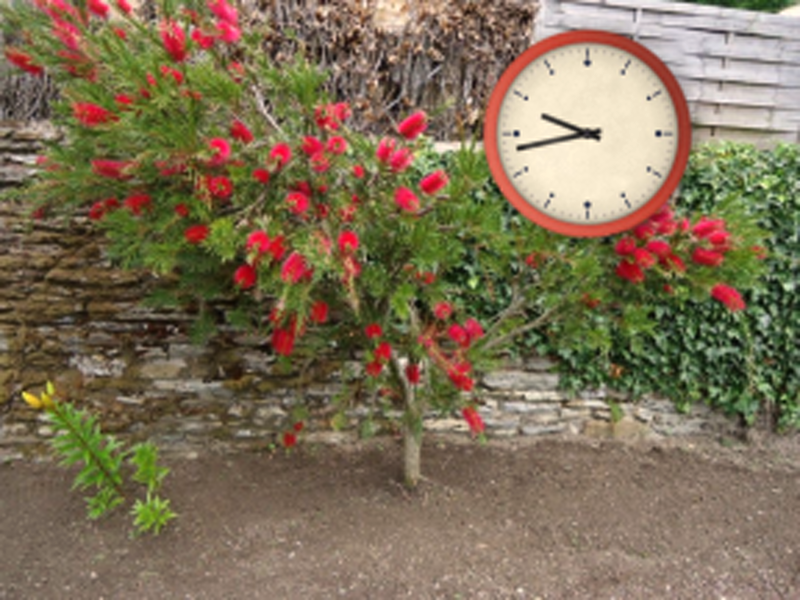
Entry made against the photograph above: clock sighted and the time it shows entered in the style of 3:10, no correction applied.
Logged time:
9:43
